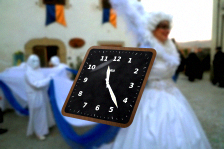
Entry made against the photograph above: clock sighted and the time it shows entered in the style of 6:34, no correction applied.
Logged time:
11:23
